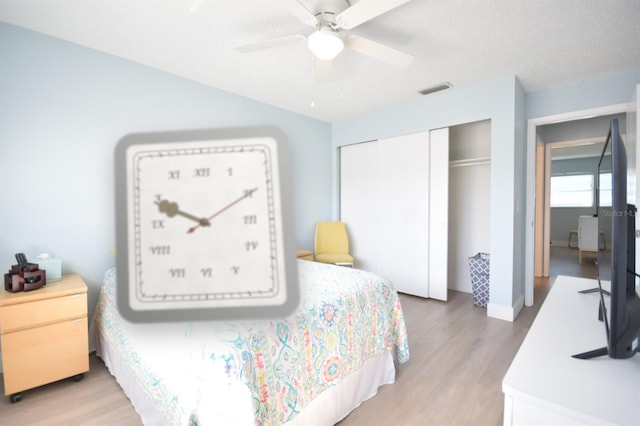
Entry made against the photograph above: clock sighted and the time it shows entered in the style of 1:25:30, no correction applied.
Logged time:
9:49:10
